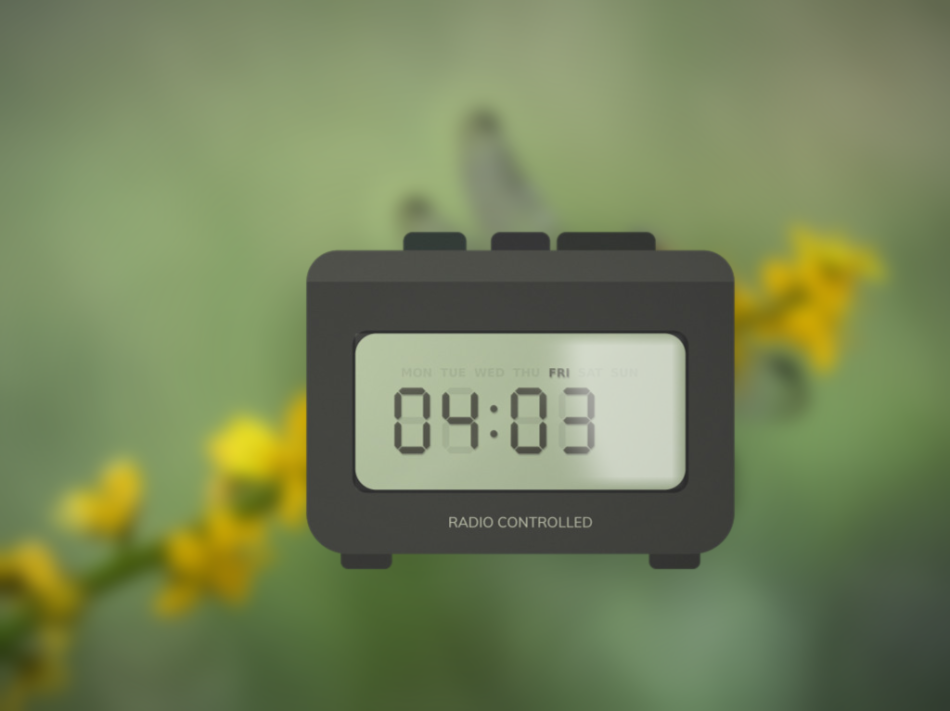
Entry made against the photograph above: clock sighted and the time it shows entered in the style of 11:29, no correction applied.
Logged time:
4:03
